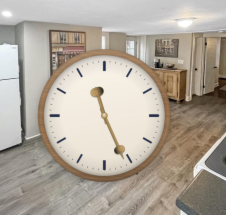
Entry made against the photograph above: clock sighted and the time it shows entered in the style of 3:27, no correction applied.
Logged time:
11:26
